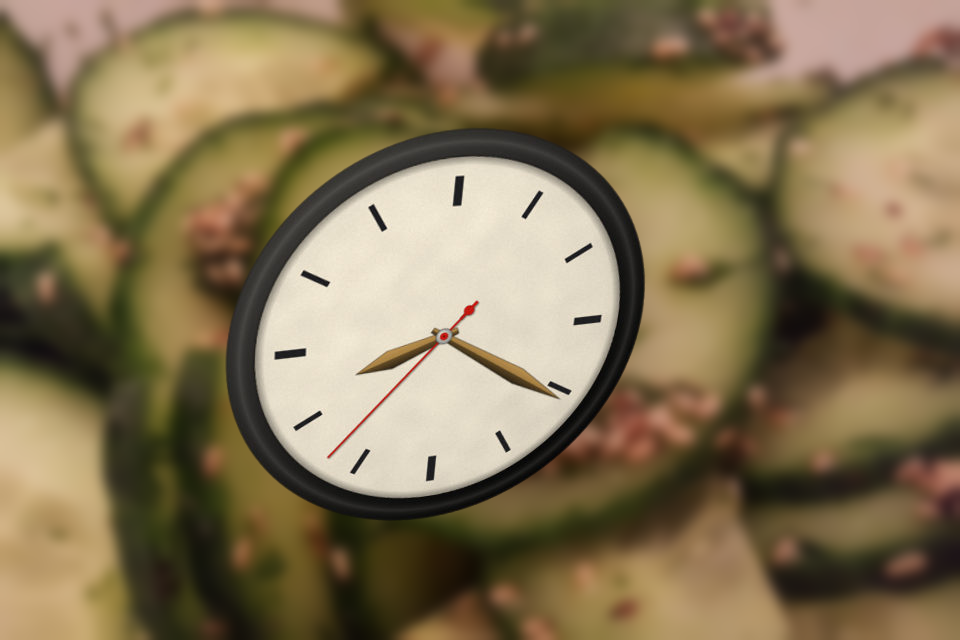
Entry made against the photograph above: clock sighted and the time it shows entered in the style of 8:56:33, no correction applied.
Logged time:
8:20:37
